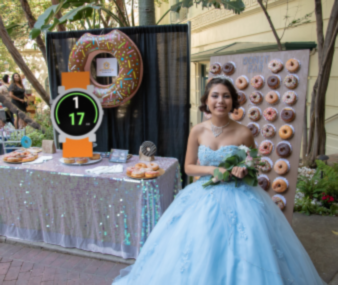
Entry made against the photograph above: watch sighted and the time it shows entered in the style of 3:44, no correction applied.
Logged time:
1:17
